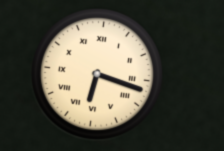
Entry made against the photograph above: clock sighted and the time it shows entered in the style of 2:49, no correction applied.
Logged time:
6:17
